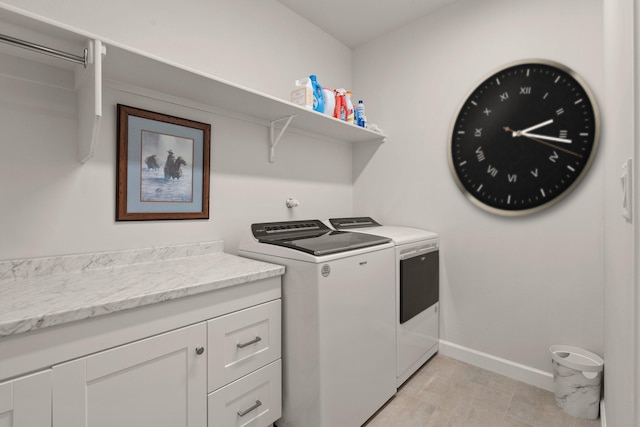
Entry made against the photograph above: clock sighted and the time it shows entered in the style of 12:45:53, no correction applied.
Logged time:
2:16:18
